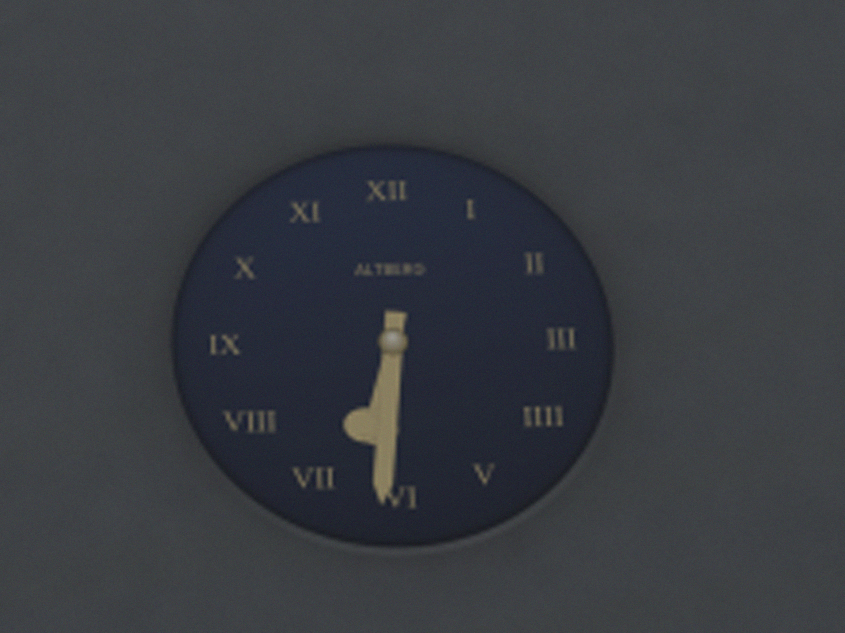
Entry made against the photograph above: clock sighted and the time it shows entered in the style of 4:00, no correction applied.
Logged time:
6:31
